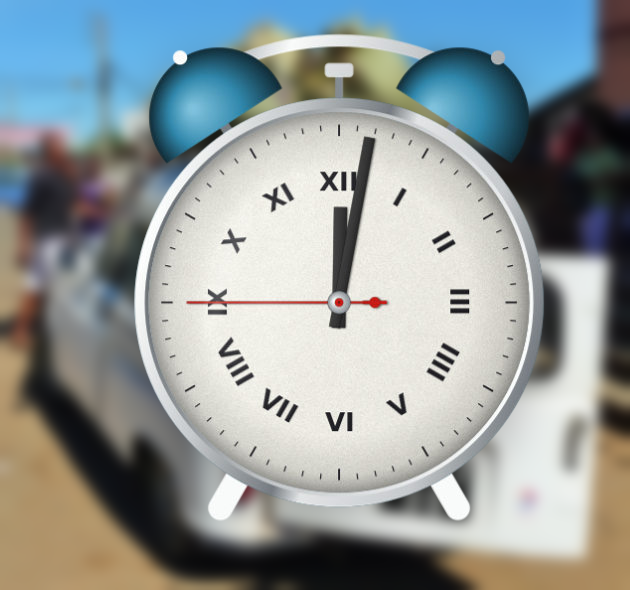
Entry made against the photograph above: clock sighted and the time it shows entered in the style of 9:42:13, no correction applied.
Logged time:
12:01:45
